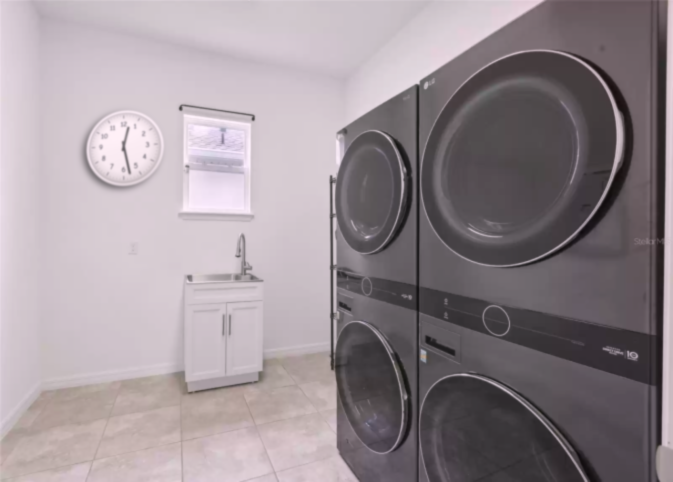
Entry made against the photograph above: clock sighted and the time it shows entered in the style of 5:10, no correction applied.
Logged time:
12:28
